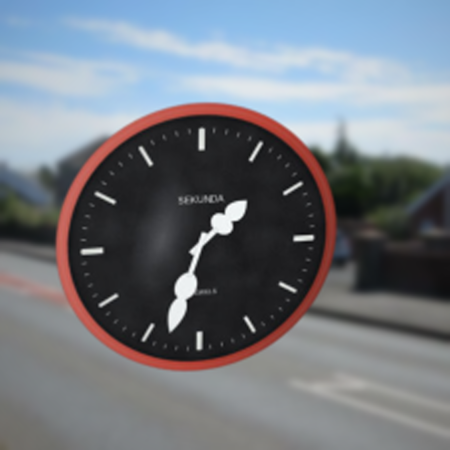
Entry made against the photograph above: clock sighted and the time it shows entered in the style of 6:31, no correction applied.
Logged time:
1:33
